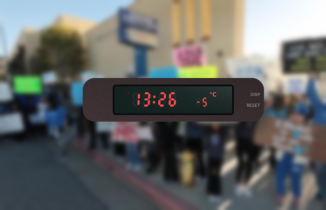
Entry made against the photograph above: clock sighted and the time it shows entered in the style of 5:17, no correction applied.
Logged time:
13:26
